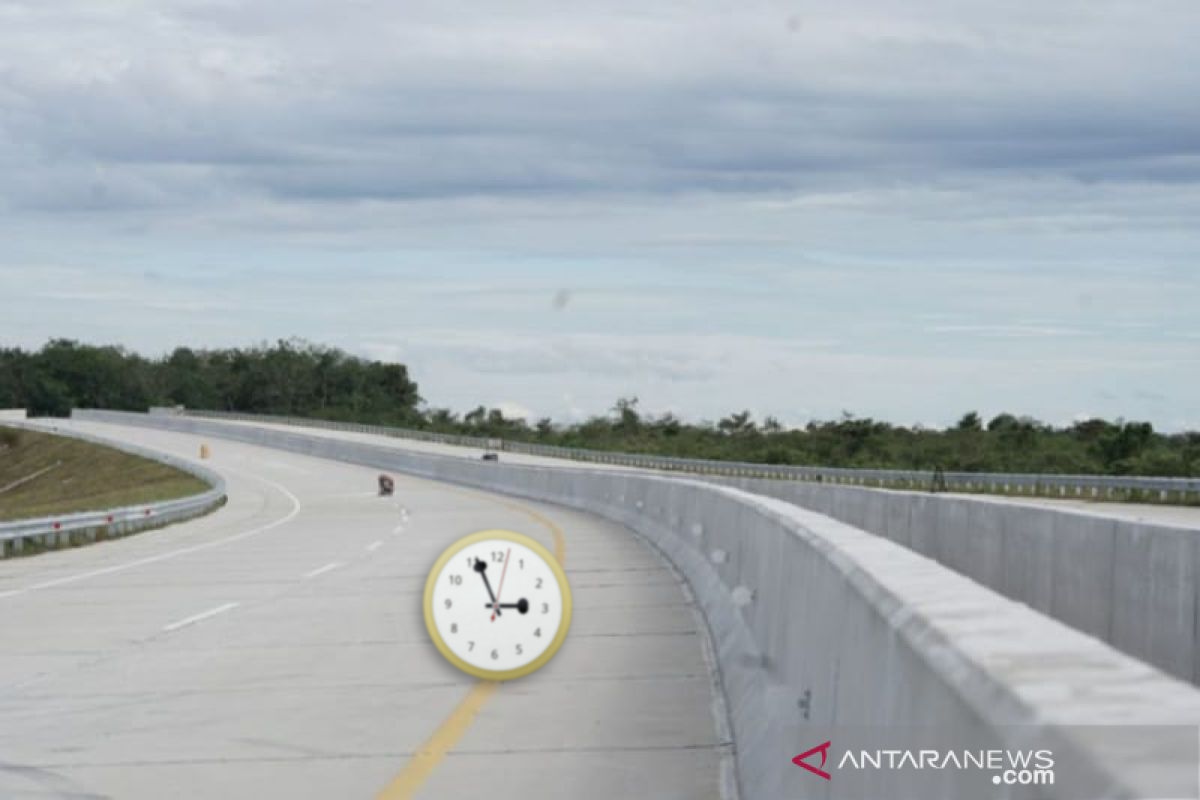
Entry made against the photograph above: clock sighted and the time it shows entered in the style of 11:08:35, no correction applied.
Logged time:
2:56:02
